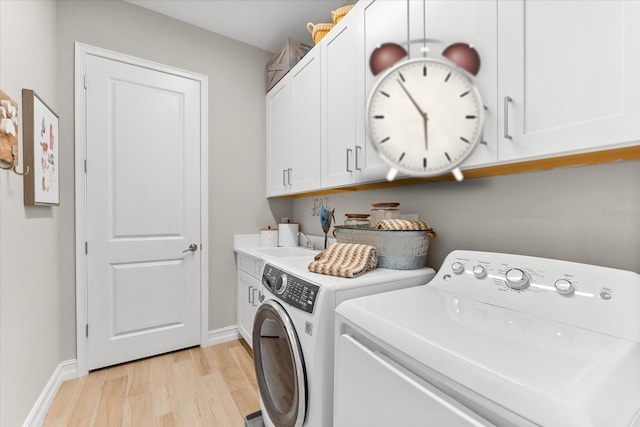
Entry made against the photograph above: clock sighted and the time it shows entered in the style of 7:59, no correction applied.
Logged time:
5:54
